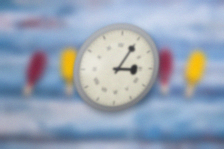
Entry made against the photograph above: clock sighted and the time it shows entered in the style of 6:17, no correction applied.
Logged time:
3:05
